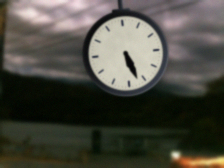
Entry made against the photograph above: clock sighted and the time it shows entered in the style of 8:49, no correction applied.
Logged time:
5:27
